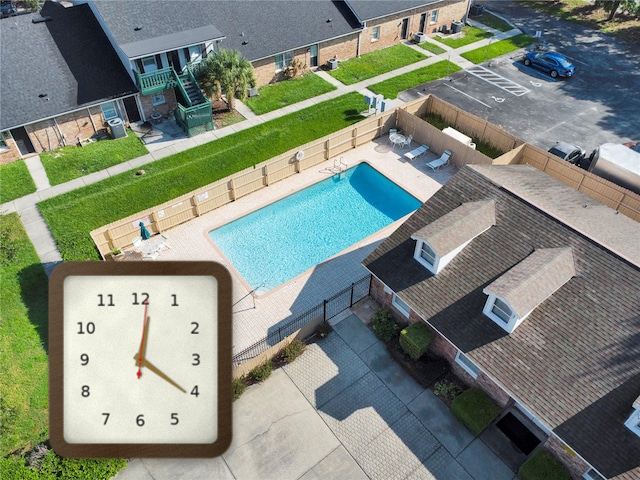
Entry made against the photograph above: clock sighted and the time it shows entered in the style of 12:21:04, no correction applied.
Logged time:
12:21:01
